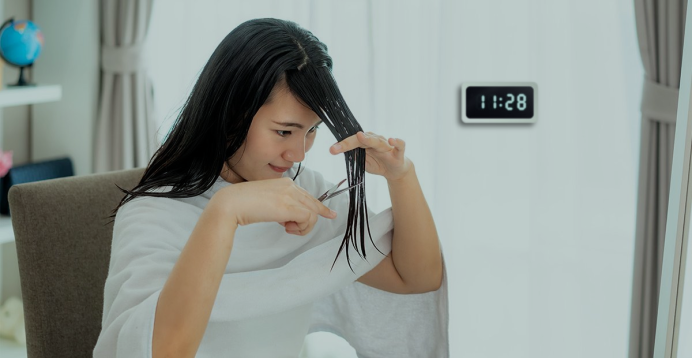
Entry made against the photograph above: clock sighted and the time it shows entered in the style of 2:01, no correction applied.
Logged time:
11:28
